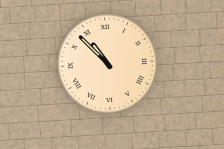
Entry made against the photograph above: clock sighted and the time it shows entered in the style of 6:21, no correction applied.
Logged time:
10:53
